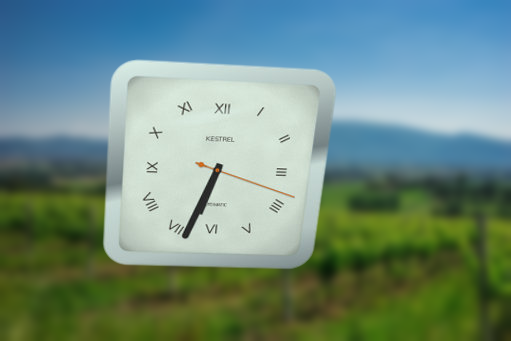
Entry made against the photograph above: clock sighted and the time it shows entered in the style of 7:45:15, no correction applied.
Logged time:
6:33:18
